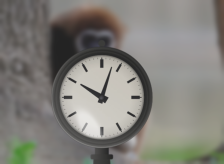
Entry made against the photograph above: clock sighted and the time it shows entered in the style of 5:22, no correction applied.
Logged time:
10:03
